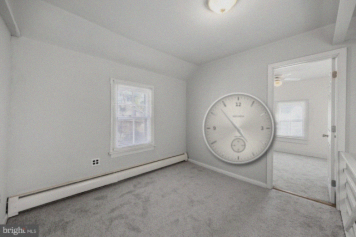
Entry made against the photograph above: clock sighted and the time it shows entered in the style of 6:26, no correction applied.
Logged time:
4:53
